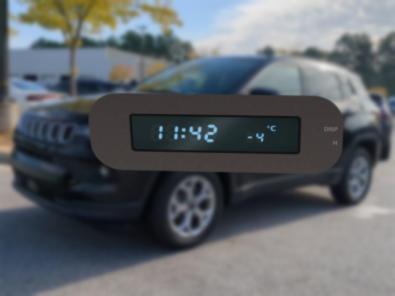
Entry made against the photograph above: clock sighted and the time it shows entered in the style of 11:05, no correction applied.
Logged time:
11:42
